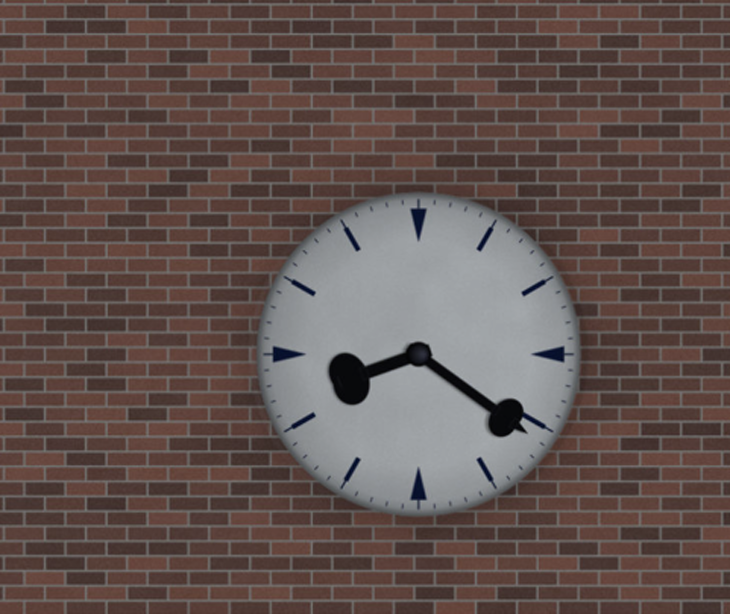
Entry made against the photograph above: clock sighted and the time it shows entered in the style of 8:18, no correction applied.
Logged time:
8:21
